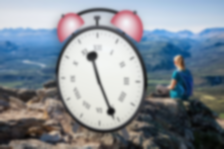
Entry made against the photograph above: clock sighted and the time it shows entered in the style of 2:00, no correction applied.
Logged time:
11:26
